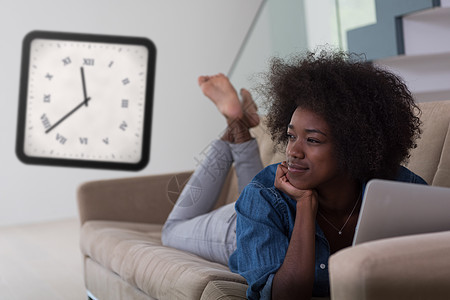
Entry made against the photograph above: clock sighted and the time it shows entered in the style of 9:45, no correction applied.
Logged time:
11:38
